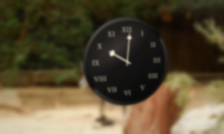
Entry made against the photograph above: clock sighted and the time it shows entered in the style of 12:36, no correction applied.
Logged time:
10:01
